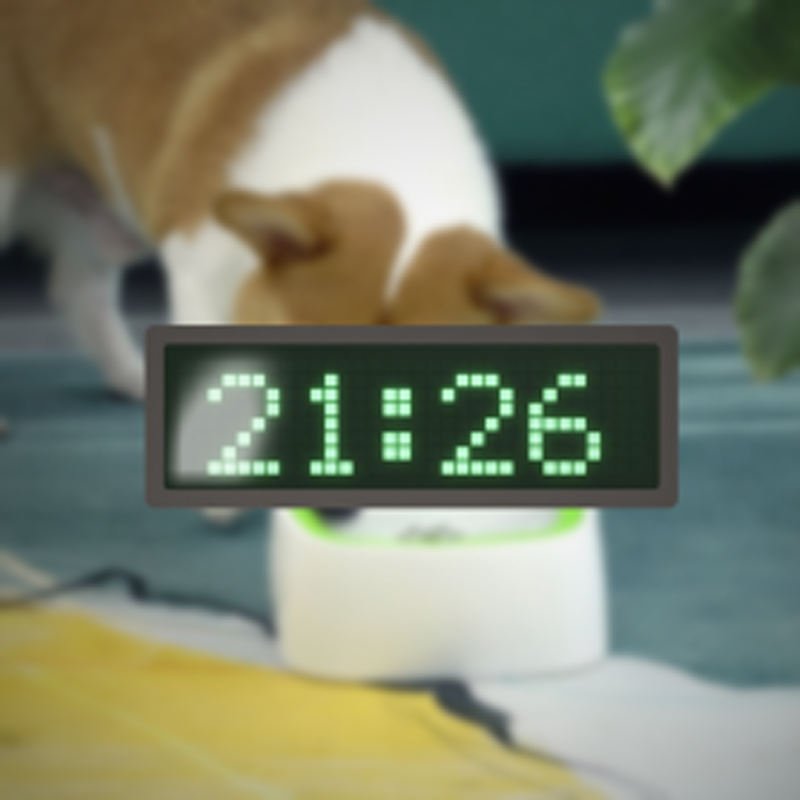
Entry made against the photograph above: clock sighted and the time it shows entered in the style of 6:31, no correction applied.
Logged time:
21:26
